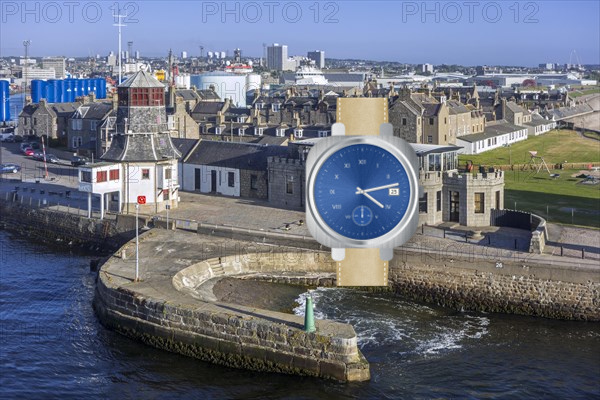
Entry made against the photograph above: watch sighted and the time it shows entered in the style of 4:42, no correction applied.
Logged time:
4:13
